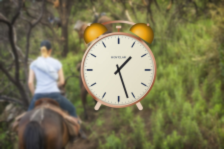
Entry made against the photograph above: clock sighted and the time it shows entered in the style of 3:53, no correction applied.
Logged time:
1:27
